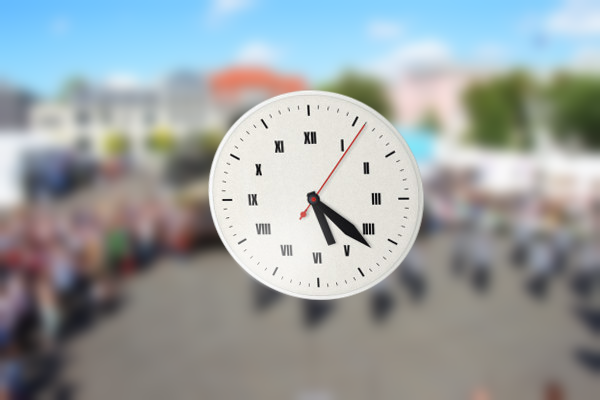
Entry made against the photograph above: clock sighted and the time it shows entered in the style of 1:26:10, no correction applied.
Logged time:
5:22:06
